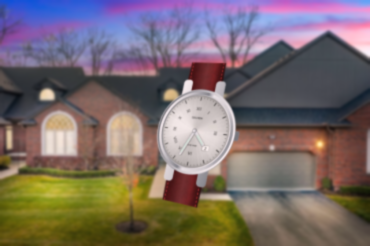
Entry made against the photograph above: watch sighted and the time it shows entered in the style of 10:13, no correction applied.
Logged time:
4:34
